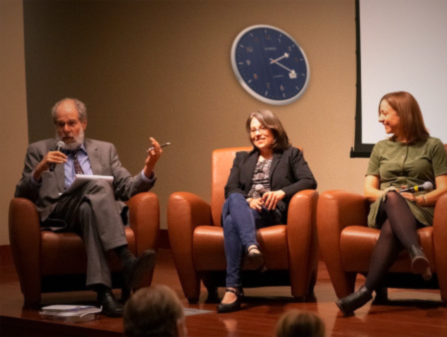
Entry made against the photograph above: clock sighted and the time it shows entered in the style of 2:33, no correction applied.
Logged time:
2:21
